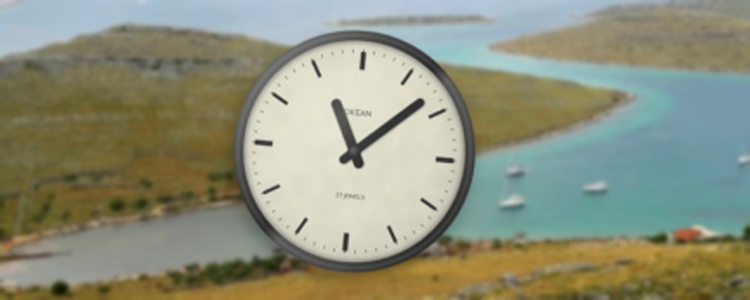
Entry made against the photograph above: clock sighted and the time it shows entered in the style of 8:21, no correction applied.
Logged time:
11:08
